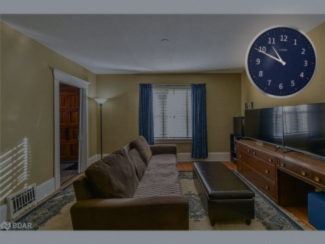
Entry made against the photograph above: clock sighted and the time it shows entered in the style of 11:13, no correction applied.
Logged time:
10:49
